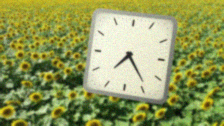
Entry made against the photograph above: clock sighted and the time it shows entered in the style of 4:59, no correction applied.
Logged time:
7:24
